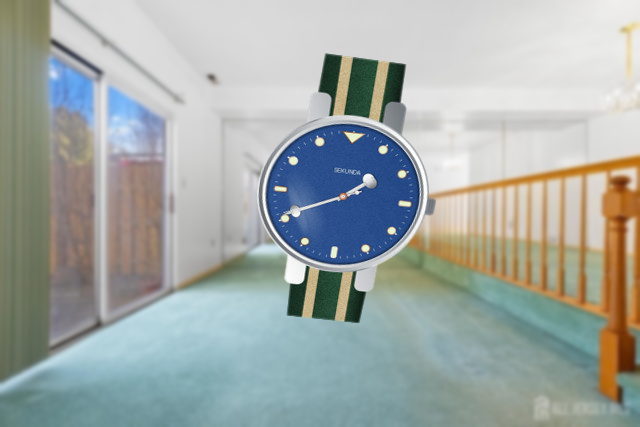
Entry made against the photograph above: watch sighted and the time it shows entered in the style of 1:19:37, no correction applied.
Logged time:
1:40:41
